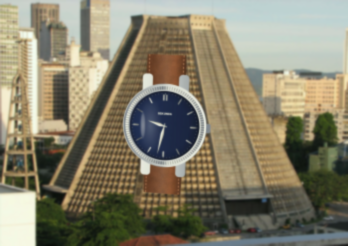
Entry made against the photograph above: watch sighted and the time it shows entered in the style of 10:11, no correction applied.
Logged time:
9:32
